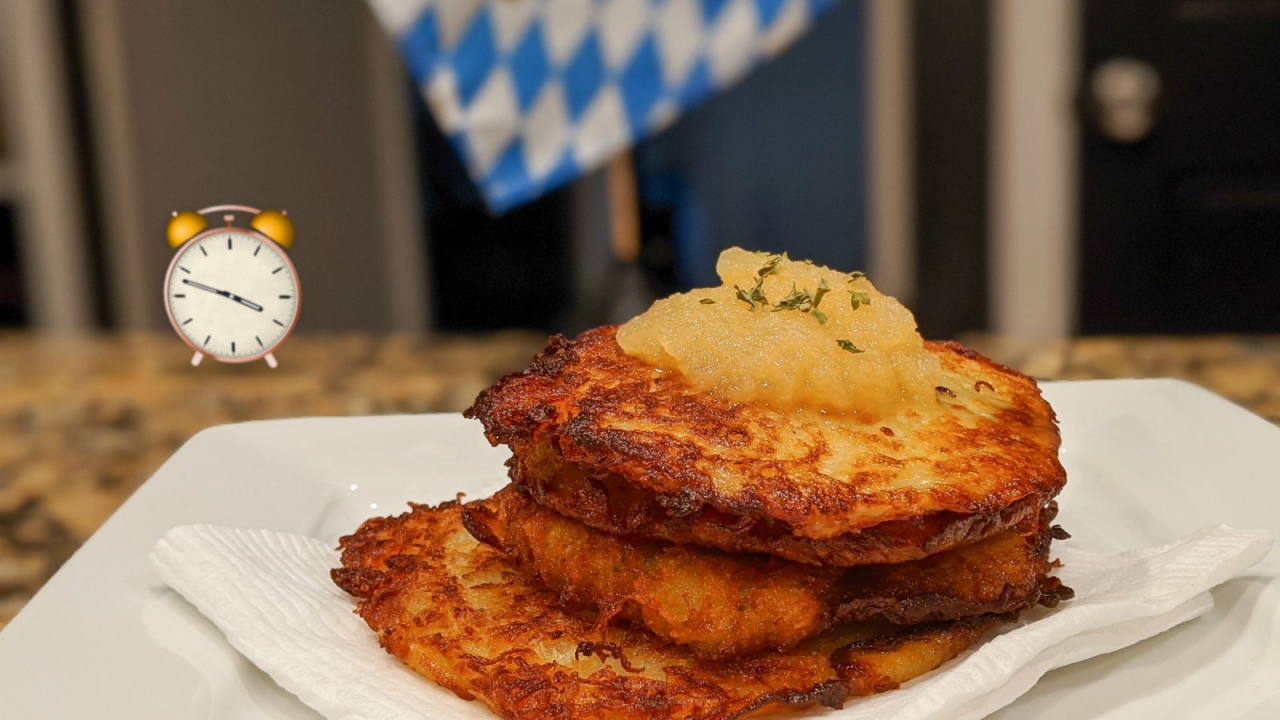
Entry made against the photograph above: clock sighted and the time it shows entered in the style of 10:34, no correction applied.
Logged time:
3:48
